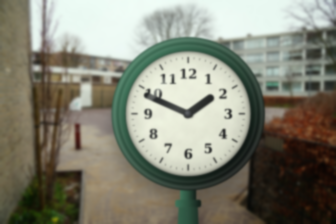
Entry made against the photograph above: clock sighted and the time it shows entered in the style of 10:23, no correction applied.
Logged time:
1:49
